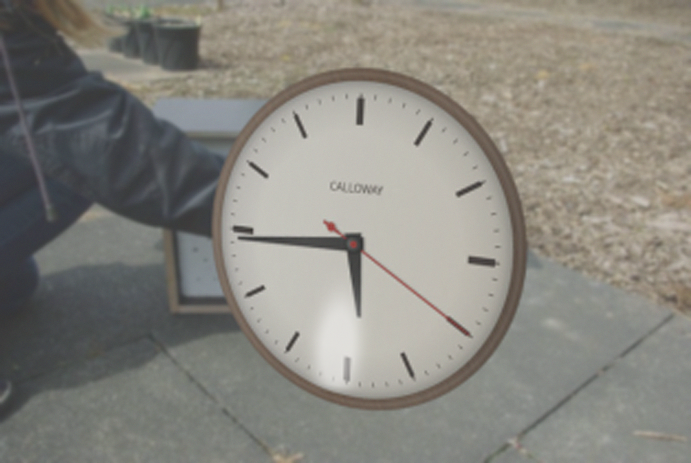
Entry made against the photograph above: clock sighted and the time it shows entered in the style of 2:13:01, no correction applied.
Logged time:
5:44:20
